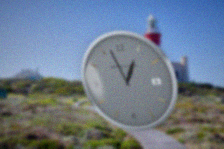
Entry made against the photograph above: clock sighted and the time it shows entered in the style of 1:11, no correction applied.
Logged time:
12:57
